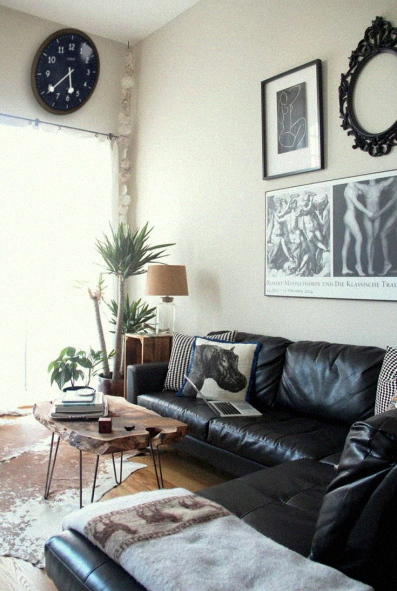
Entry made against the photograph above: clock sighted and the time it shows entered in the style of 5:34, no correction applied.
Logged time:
5:39
